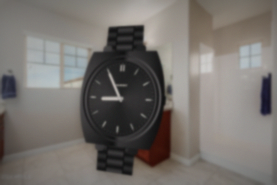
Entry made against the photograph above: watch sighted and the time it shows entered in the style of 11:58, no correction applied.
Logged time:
8:55
